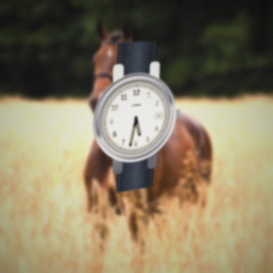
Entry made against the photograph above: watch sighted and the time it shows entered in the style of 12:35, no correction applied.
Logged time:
5:32
